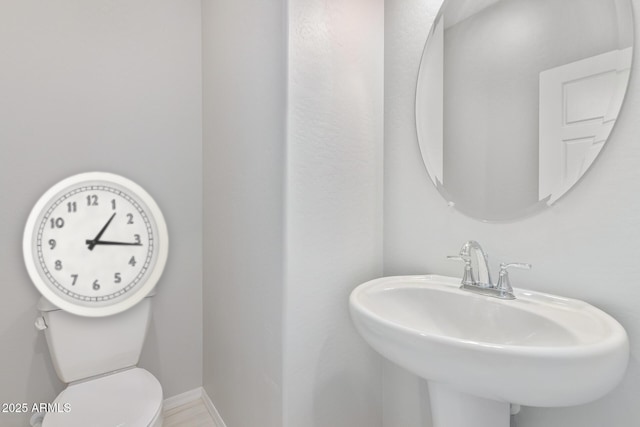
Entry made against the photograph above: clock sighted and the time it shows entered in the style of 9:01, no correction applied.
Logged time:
1:16
